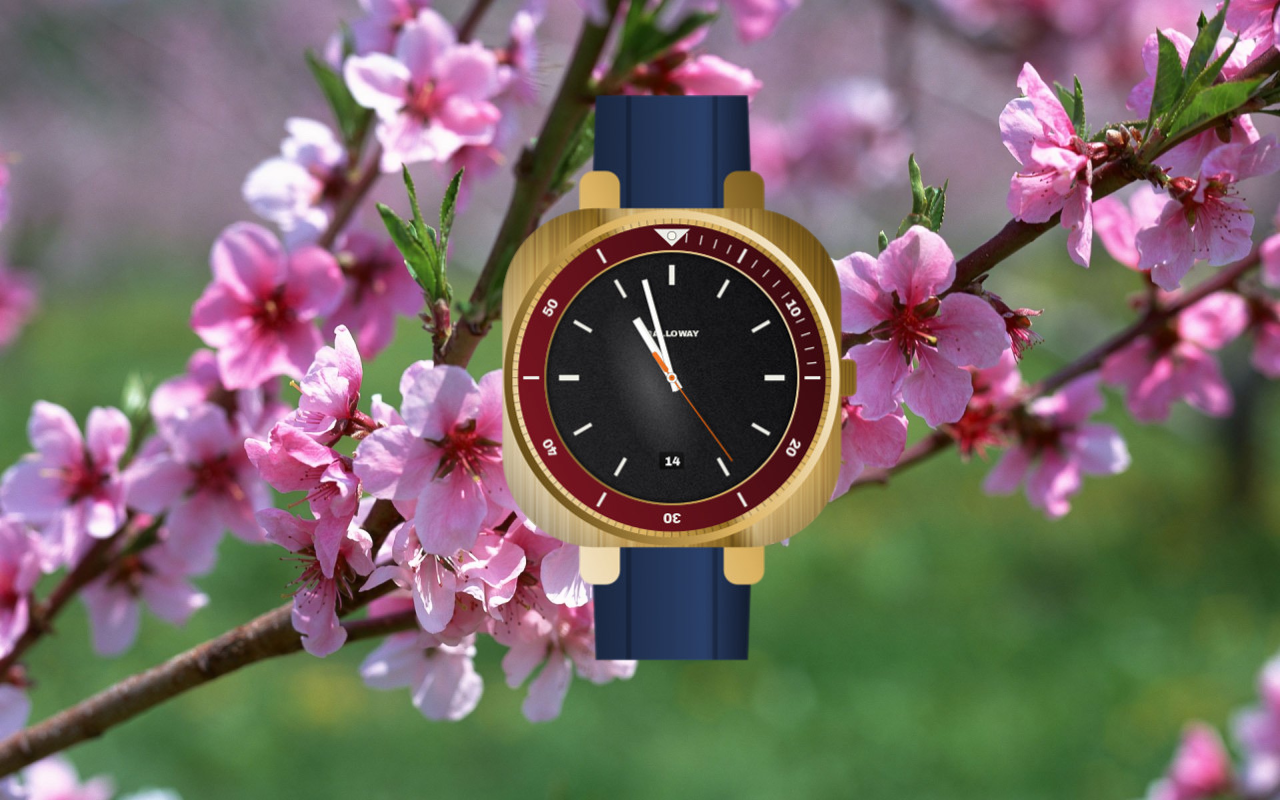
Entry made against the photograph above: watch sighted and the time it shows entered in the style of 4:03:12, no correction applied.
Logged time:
10:57:24
